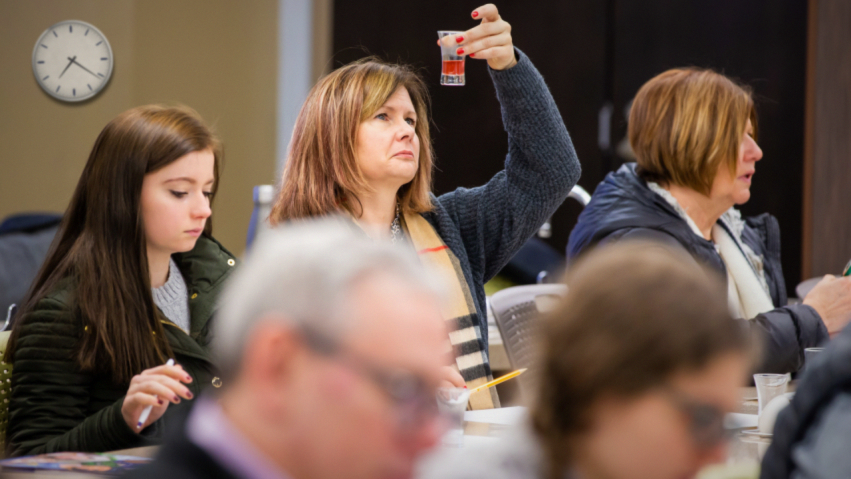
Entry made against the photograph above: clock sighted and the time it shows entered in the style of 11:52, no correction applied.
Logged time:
7:21
